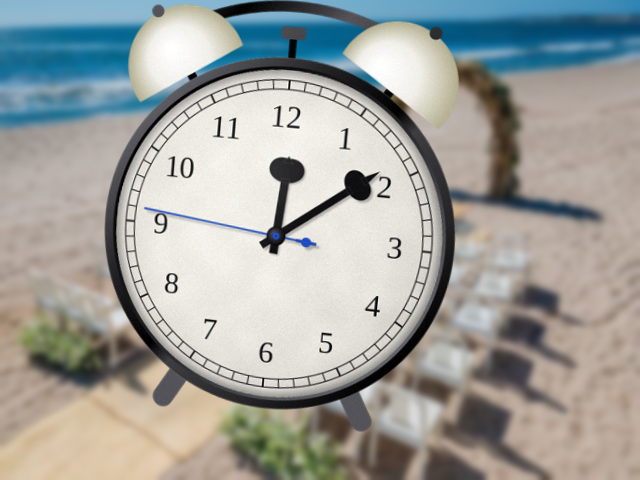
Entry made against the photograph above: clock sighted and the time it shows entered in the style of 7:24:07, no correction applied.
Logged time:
12:08:46
